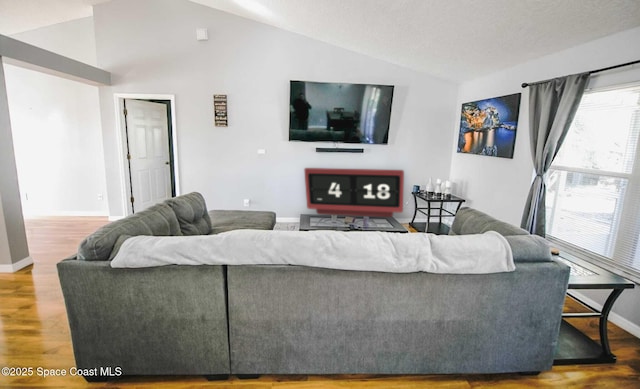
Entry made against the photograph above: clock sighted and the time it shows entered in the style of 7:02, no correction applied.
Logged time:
4:18
